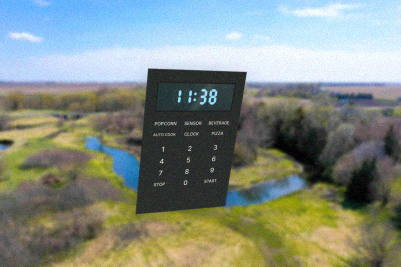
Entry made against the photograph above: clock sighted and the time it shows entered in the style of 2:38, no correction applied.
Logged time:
11:38
